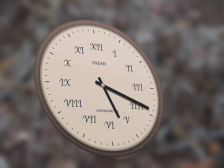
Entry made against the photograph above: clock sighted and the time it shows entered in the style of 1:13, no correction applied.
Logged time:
5:19
